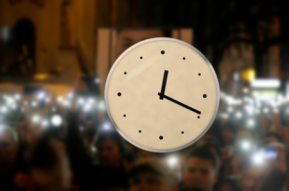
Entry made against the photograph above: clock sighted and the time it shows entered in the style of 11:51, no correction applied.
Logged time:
12:19
